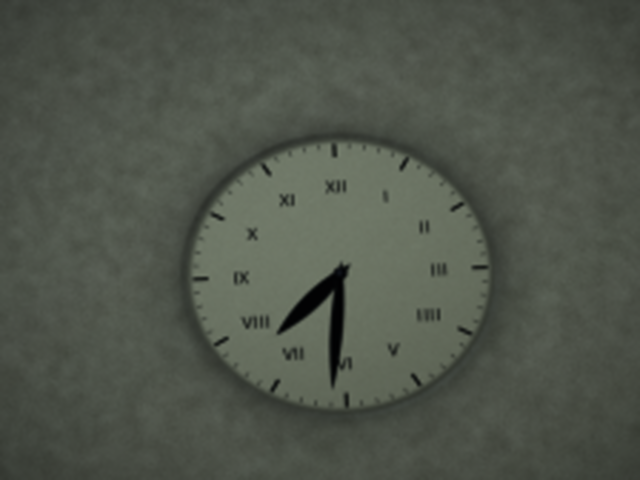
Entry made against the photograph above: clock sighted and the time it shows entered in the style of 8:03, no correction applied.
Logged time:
7:31
